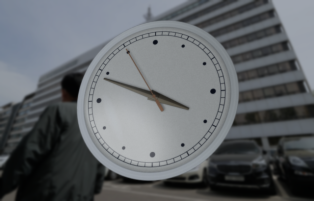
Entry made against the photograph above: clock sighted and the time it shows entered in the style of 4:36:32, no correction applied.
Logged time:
3:48:55
